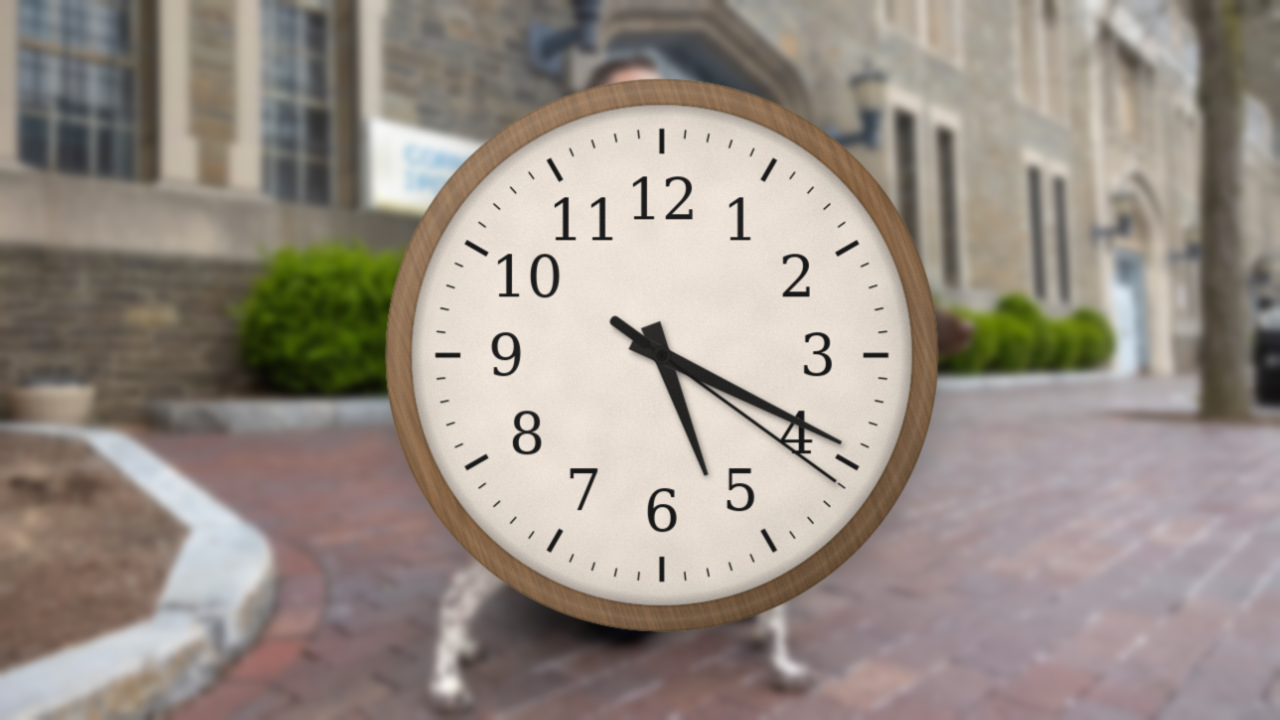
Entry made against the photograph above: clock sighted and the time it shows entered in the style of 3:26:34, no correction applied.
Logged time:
5:19:21
